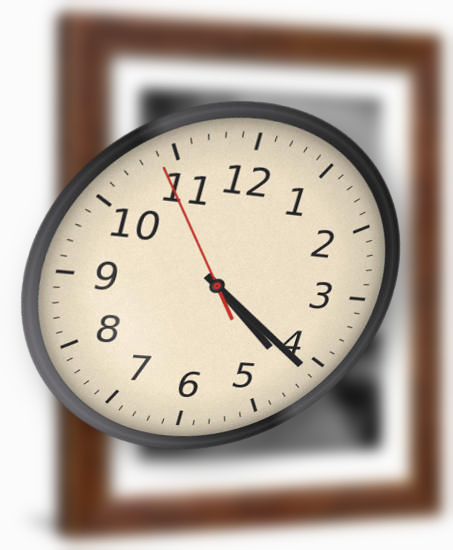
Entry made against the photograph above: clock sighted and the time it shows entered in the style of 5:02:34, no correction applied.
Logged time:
4:20:54
